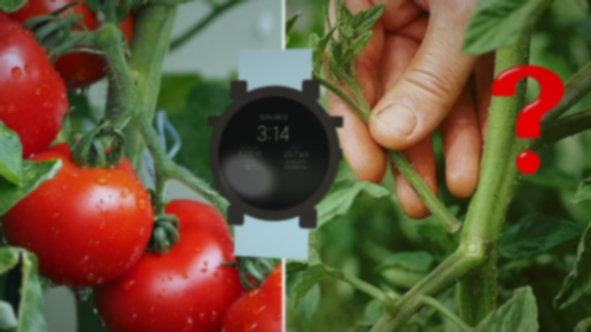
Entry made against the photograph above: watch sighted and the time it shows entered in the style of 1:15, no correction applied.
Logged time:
3:14
